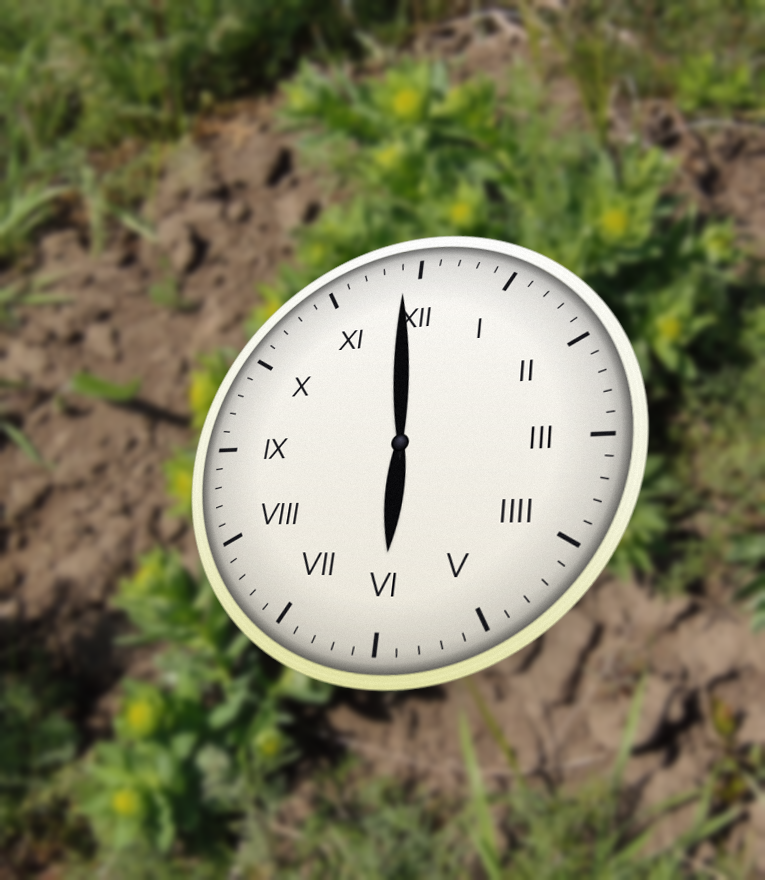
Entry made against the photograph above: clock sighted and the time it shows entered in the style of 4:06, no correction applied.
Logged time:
5:59
